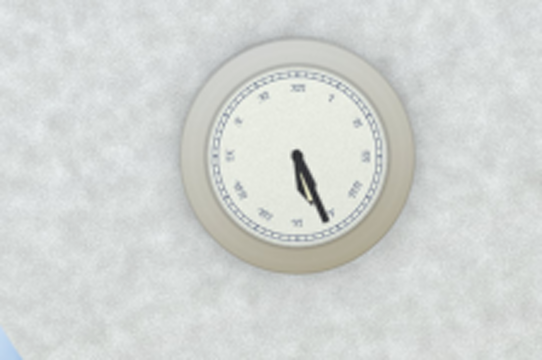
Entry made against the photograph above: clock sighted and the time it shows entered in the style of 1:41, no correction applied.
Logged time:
5:26
